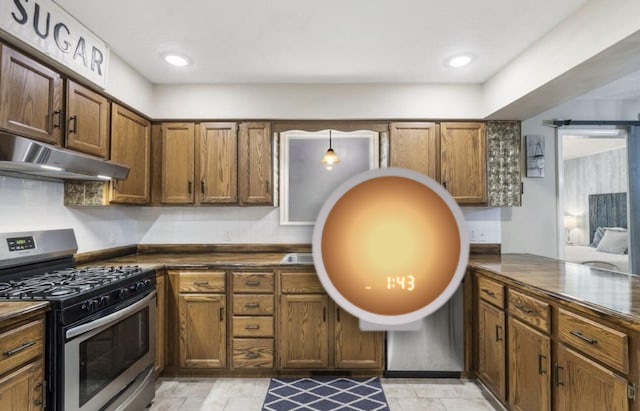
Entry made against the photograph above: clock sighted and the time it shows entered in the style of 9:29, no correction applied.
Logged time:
1:43
